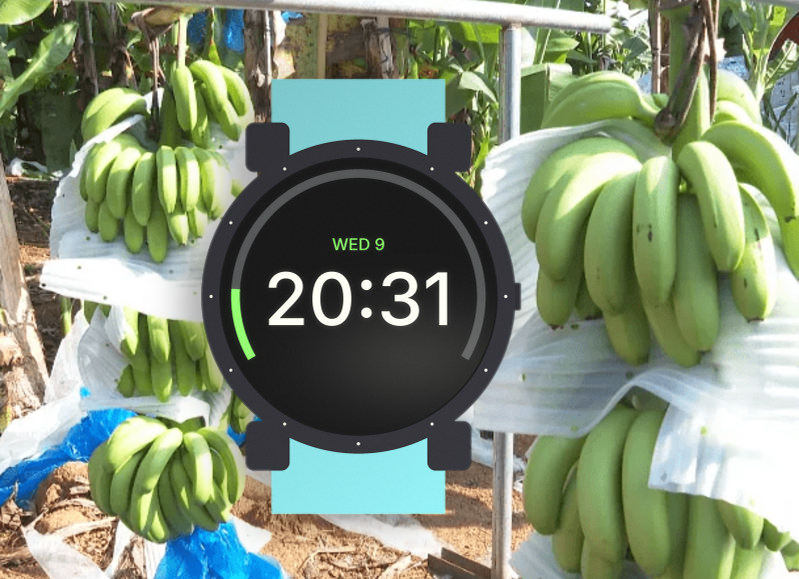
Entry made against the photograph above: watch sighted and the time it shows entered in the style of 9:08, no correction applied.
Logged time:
20:31
